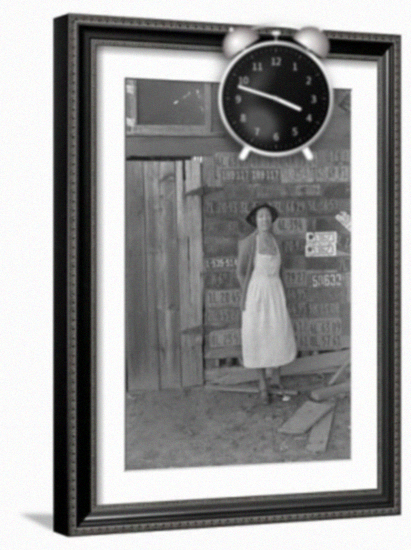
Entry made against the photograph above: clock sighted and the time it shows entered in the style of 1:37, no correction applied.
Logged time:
3:48
